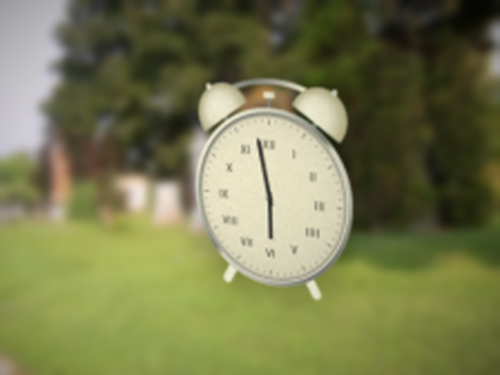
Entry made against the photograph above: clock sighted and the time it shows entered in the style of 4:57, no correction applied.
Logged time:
5:58
